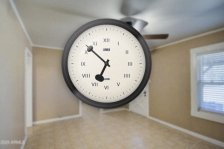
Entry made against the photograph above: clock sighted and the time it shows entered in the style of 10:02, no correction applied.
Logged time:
6:52
